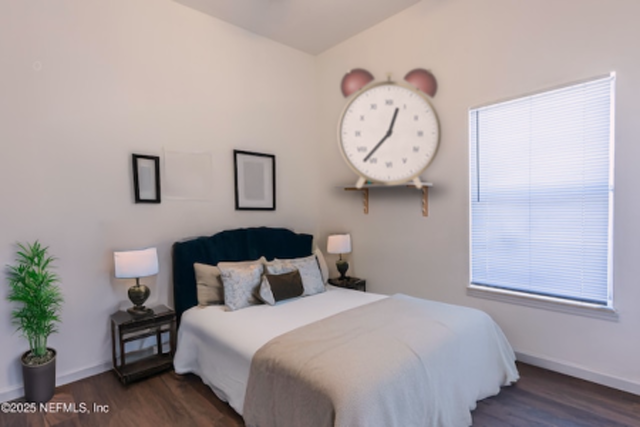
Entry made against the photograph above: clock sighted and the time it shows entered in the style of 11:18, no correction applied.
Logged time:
12:37
